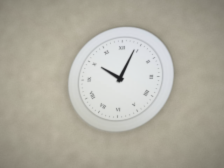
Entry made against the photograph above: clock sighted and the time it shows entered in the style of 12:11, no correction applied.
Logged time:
10:04
